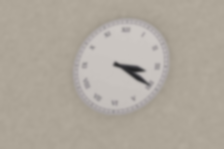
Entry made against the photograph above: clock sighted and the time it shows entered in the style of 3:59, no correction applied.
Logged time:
3:20
